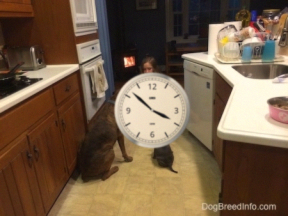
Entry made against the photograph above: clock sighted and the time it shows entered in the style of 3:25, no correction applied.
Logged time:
3:52
